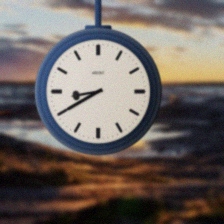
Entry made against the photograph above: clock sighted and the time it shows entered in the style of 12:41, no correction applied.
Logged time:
8:40
